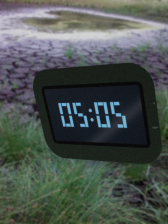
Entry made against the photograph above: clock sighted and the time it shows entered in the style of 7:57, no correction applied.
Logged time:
5:05
